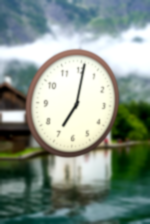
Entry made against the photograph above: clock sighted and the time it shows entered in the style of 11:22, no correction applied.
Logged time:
7:01
